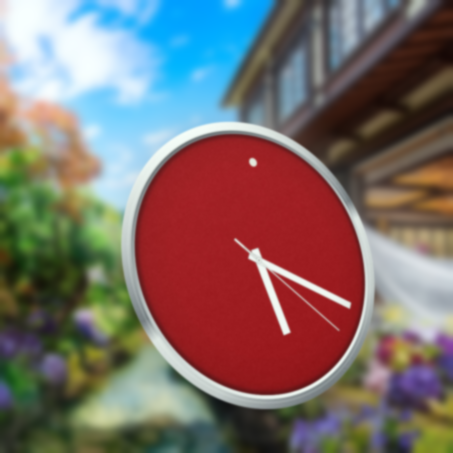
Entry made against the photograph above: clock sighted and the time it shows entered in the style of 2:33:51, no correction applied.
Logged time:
5:18:21
